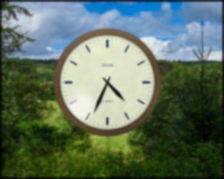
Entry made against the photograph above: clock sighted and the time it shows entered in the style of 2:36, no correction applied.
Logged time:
4:34
